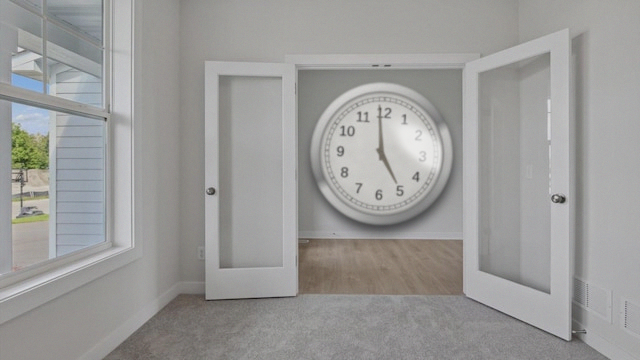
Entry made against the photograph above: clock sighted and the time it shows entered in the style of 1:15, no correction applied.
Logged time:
4:59
